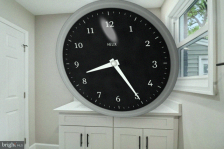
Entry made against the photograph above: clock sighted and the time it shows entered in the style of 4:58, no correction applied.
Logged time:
8:25
